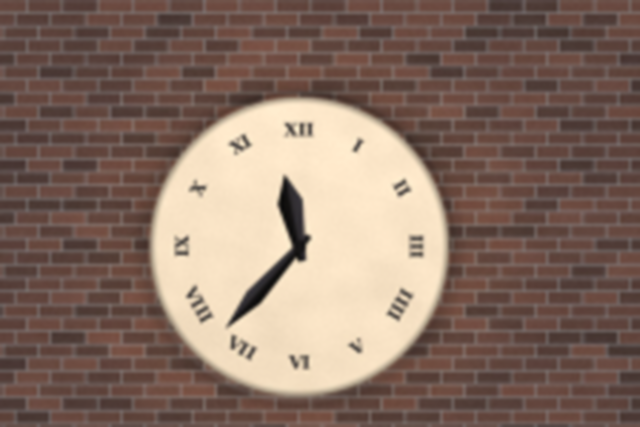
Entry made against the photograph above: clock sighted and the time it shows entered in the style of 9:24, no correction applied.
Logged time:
11:37
